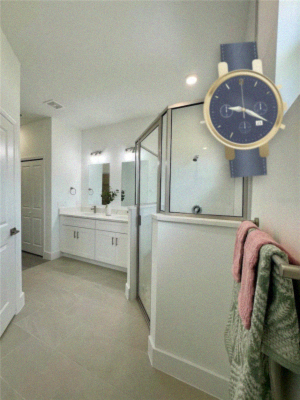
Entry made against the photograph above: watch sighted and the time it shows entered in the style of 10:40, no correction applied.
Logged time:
9:20
